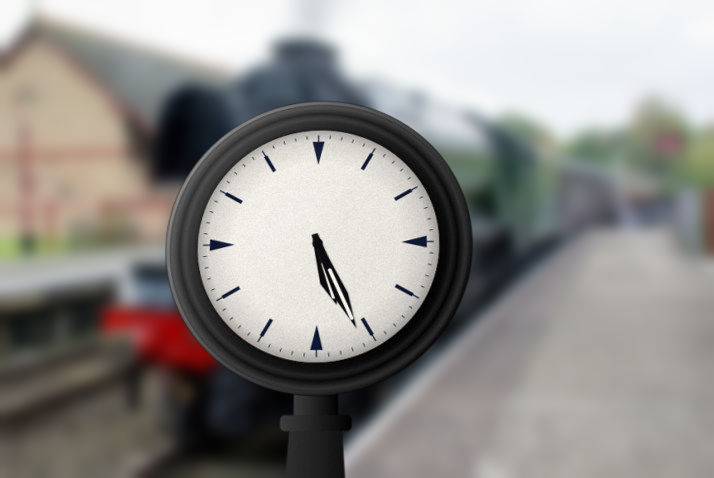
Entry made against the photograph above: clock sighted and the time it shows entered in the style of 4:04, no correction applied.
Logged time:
5:26
